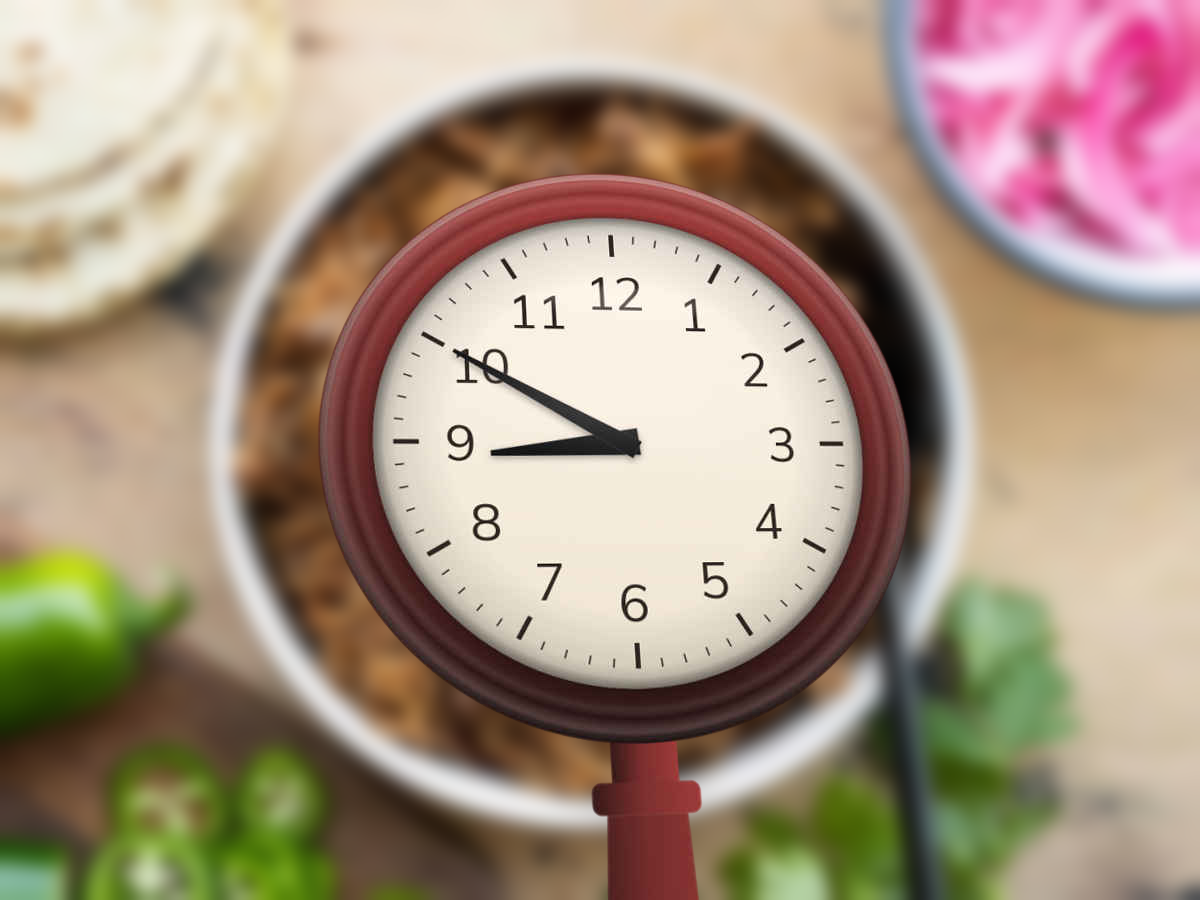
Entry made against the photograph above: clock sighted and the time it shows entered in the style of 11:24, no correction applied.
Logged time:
8:50
